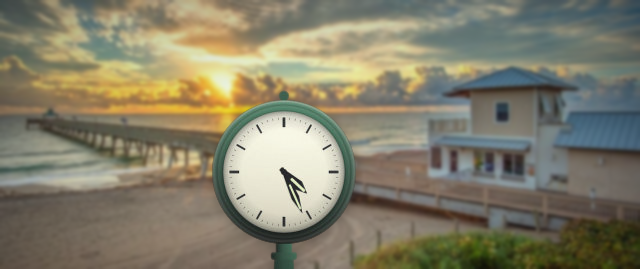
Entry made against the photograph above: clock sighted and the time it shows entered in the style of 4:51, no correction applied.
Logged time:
4:26
